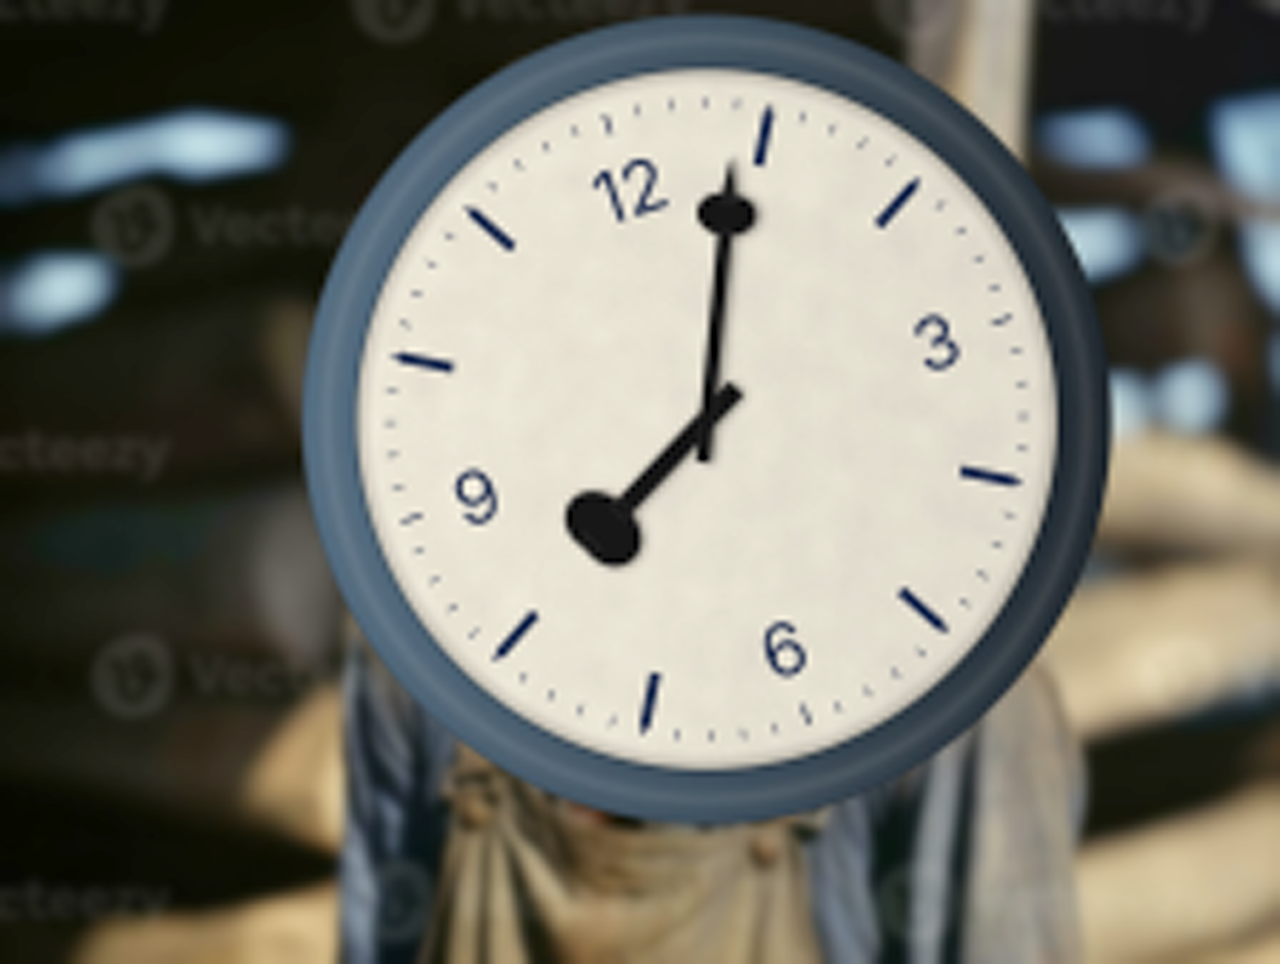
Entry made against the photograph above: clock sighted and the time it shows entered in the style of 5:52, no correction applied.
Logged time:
8:04
